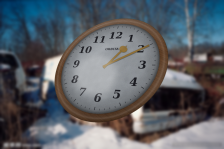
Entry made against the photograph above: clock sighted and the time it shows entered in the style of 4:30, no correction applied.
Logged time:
1:10
